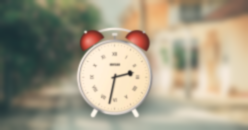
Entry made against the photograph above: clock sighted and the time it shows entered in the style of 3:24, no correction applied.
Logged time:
2:32
